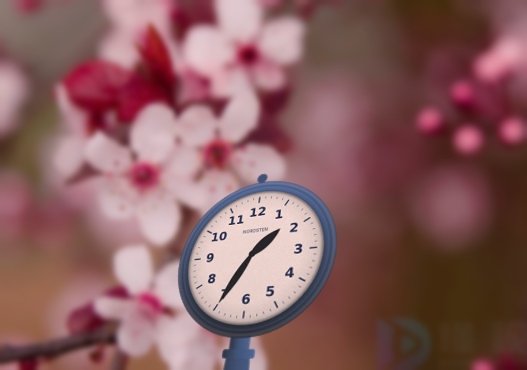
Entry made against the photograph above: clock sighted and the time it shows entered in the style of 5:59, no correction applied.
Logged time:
1:35
